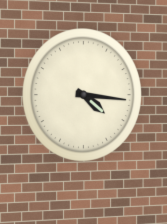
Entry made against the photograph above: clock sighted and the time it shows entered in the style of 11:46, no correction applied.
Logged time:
4:16
